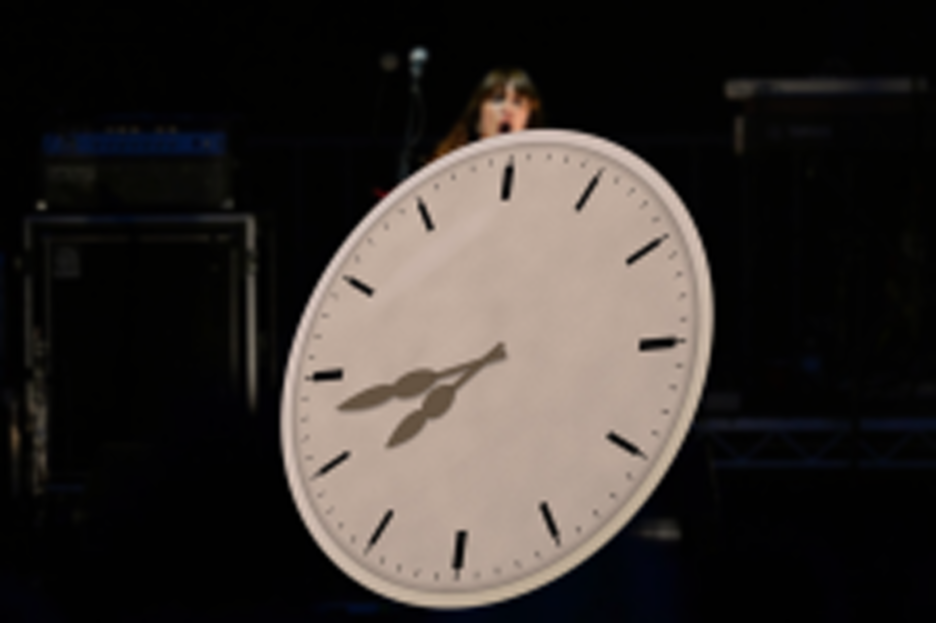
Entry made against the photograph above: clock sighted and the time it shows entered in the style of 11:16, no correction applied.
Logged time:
7:43
